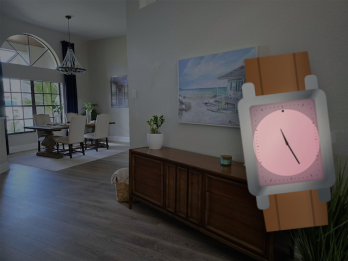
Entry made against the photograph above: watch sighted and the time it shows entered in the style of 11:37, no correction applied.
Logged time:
11:26
